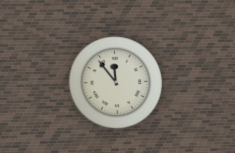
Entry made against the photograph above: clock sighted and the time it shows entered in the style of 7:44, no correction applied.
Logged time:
11:54
